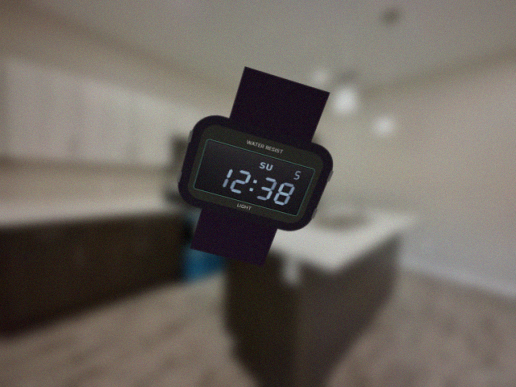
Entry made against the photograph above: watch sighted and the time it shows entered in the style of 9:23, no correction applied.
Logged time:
12:38
